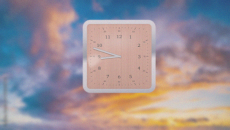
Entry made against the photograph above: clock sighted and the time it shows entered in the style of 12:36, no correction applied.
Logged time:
8:48
